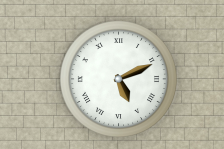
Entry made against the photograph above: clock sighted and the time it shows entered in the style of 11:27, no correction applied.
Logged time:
5:11
